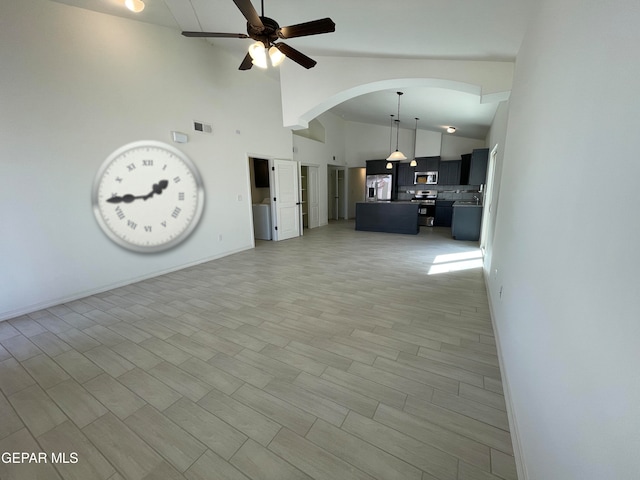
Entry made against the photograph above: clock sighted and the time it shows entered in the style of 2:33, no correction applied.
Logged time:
1:44
